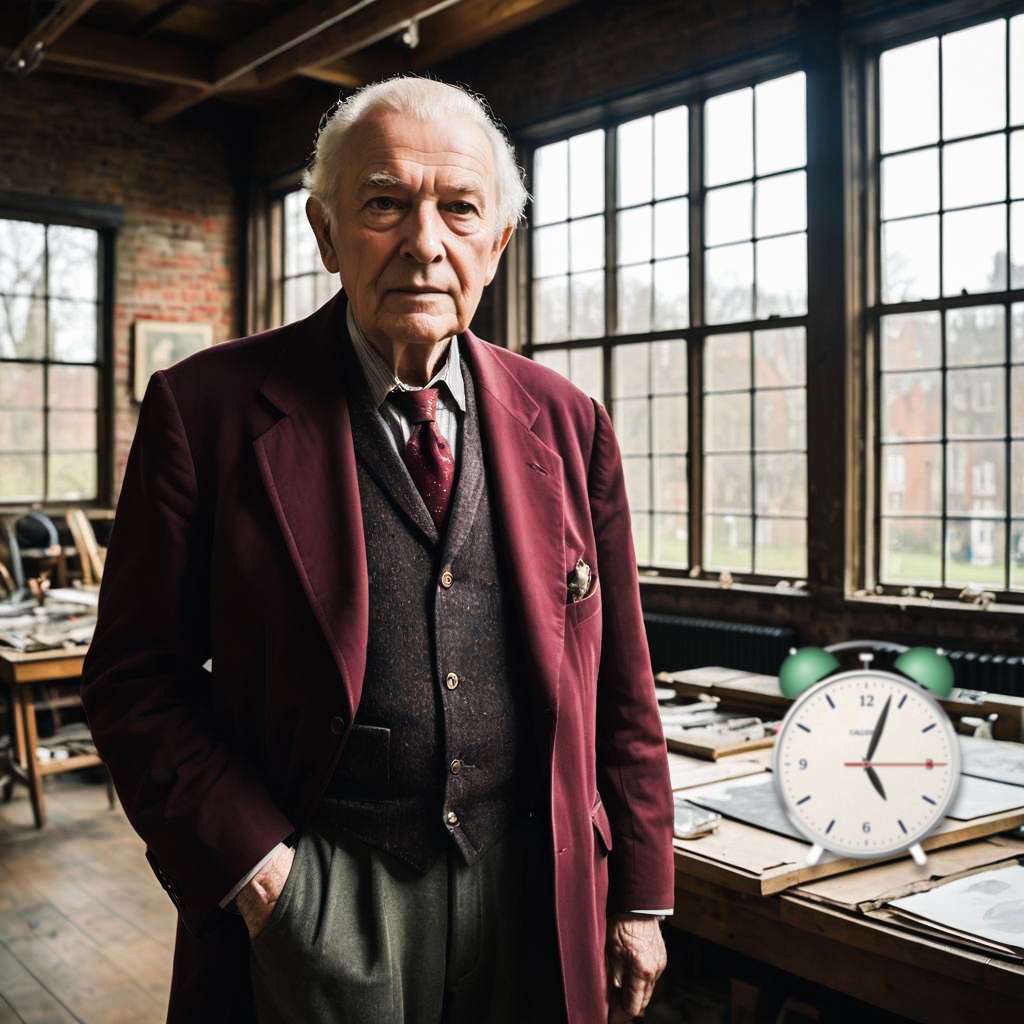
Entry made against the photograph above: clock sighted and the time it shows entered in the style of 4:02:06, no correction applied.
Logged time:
5:03:15
